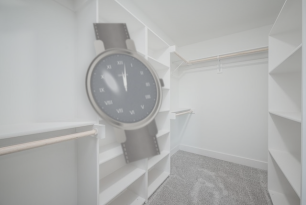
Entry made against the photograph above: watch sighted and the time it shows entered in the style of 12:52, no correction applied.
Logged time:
12:02
